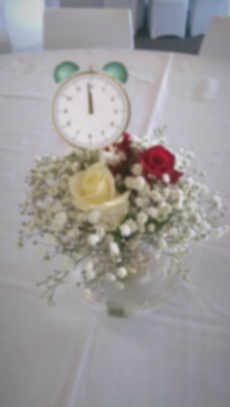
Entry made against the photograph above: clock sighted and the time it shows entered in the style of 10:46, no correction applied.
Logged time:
11:59
